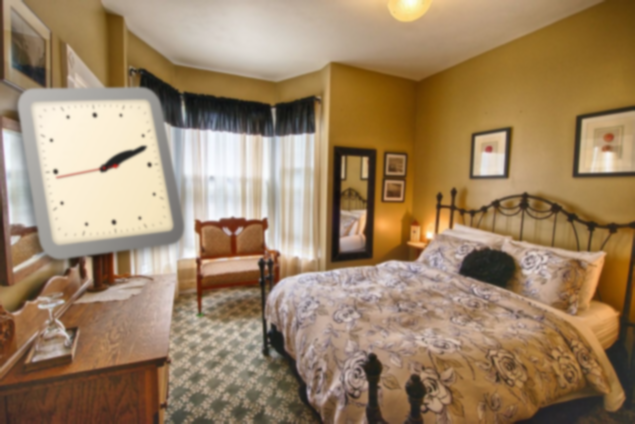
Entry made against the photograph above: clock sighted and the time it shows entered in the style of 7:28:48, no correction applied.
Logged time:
2:11:44
